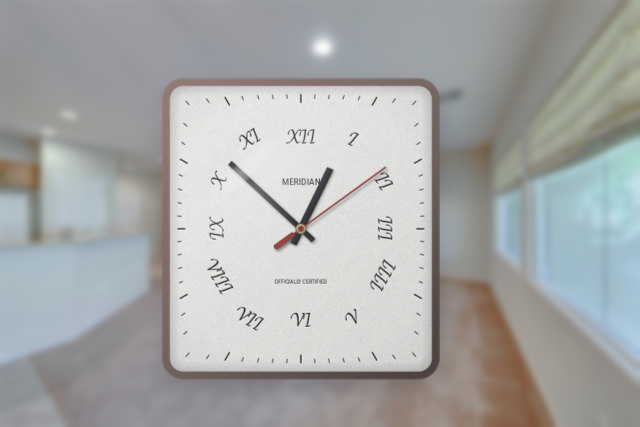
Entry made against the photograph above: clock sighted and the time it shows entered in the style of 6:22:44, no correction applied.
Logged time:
12:52:09
